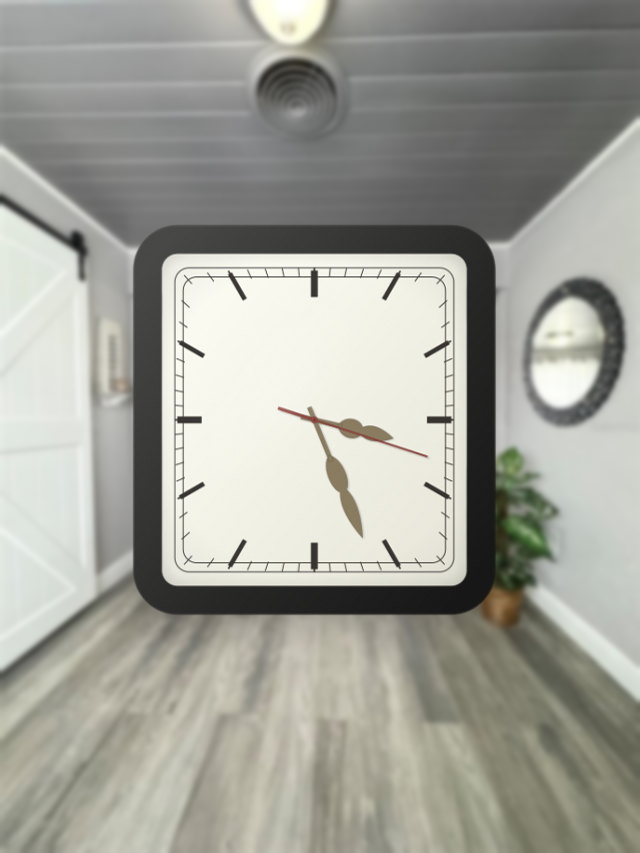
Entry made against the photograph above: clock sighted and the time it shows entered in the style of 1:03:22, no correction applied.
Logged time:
3:26:18
